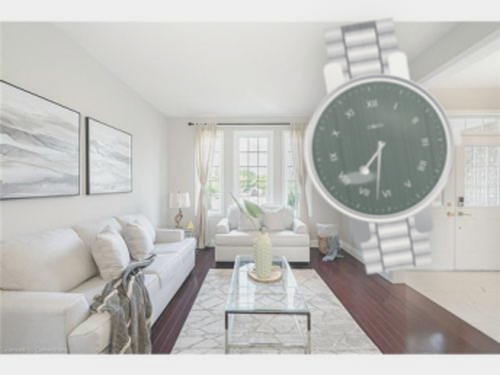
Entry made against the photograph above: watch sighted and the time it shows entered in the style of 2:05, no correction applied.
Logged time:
7:32
